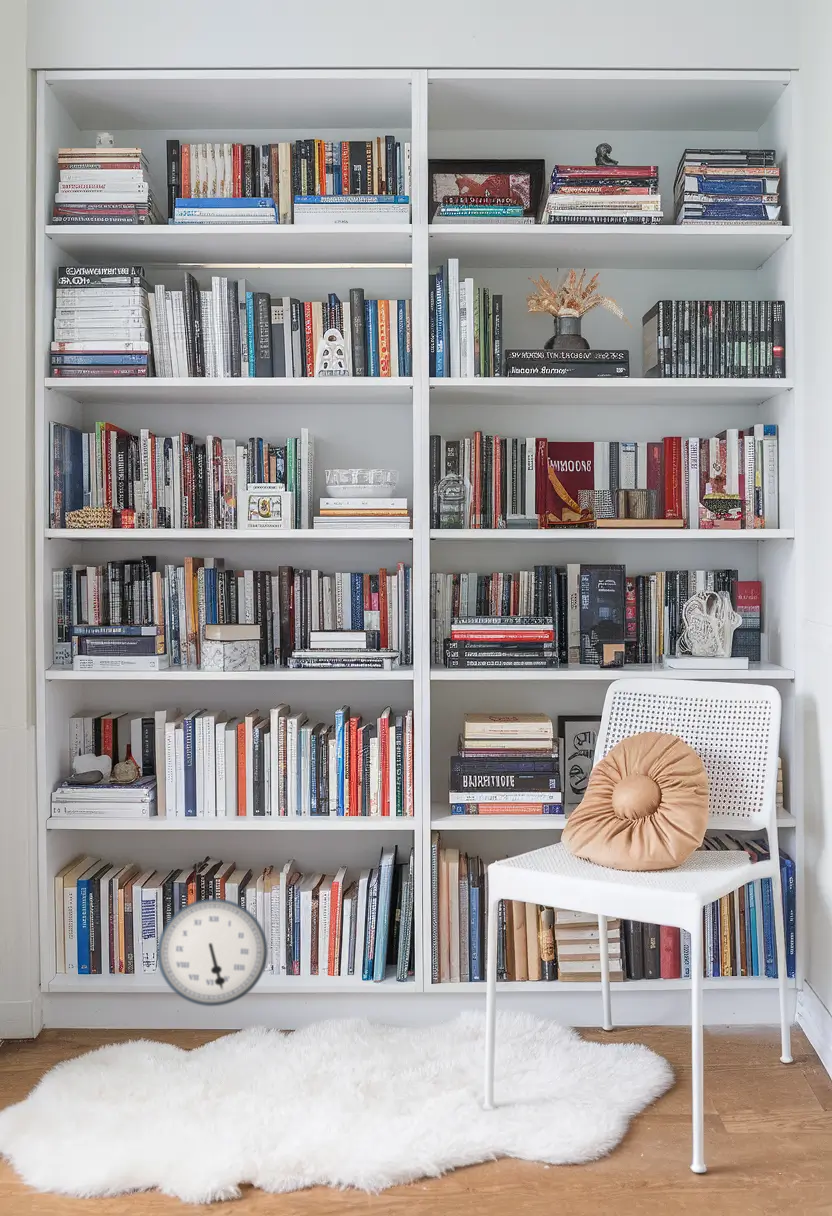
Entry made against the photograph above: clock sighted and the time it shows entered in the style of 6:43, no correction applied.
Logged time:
5:27
